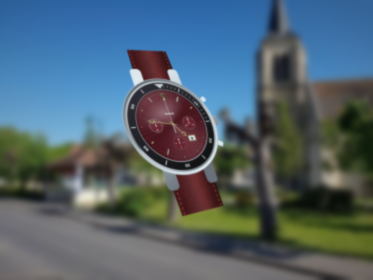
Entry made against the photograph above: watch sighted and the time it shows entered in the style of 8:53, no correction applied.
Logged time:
4:47
